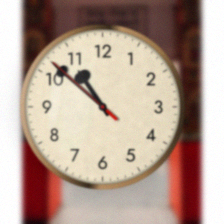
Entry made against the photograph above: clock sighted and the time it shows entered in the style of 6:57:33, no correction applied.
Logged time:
10:51:52
